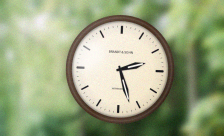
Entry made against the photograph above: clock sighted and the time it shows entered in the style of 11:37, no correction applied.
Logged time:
2:27
